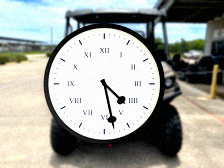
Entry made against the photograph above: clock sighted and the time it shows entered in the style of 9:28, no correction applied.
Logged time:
4:28
